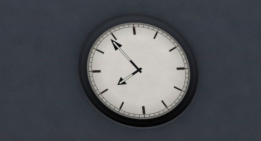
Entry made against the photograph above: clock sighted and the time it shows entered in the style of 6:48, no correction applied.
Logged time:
7:54
